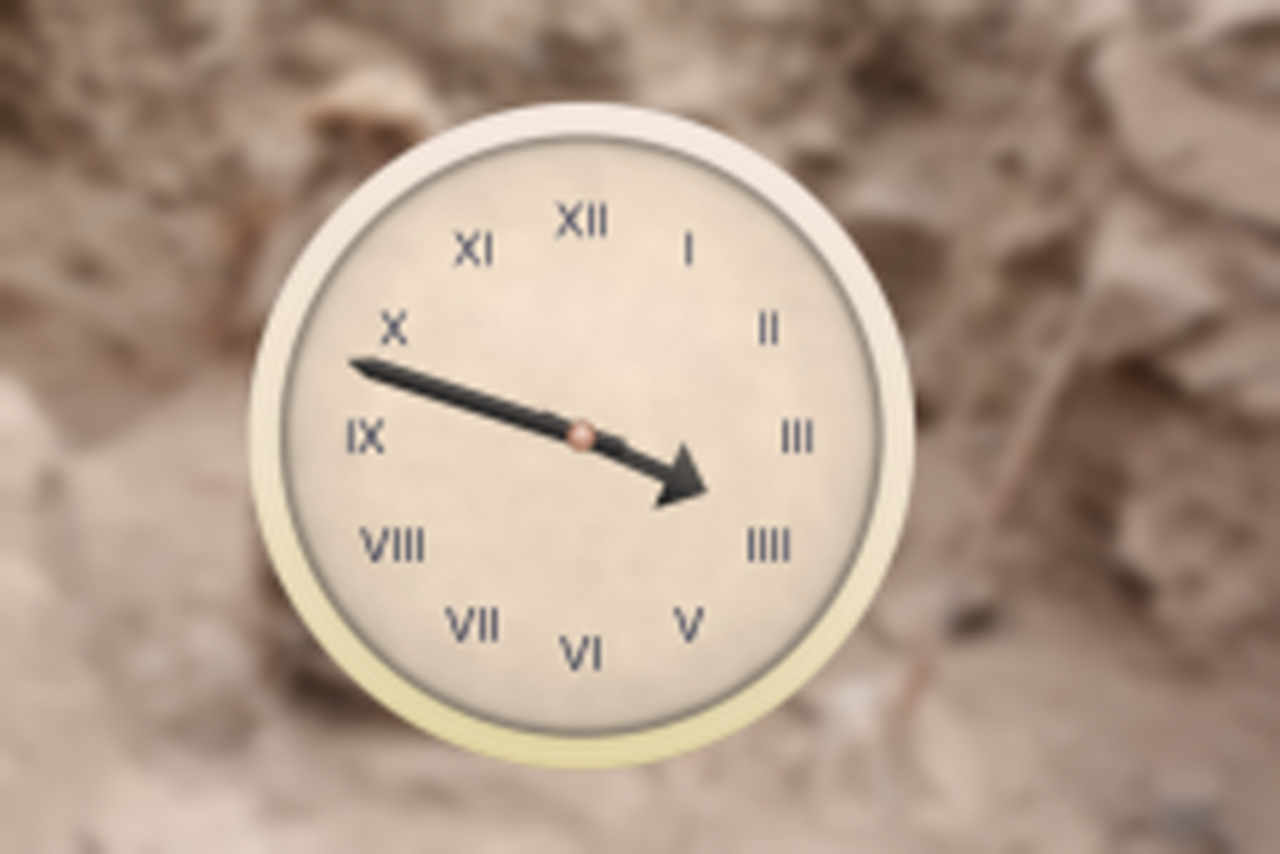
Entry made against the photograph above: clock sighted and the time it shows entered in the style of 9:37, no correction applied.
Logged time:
3:48
